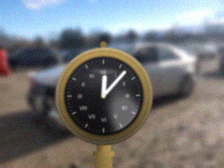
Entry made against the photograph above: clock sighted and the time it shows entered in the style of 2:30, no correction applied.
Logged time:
12:07
